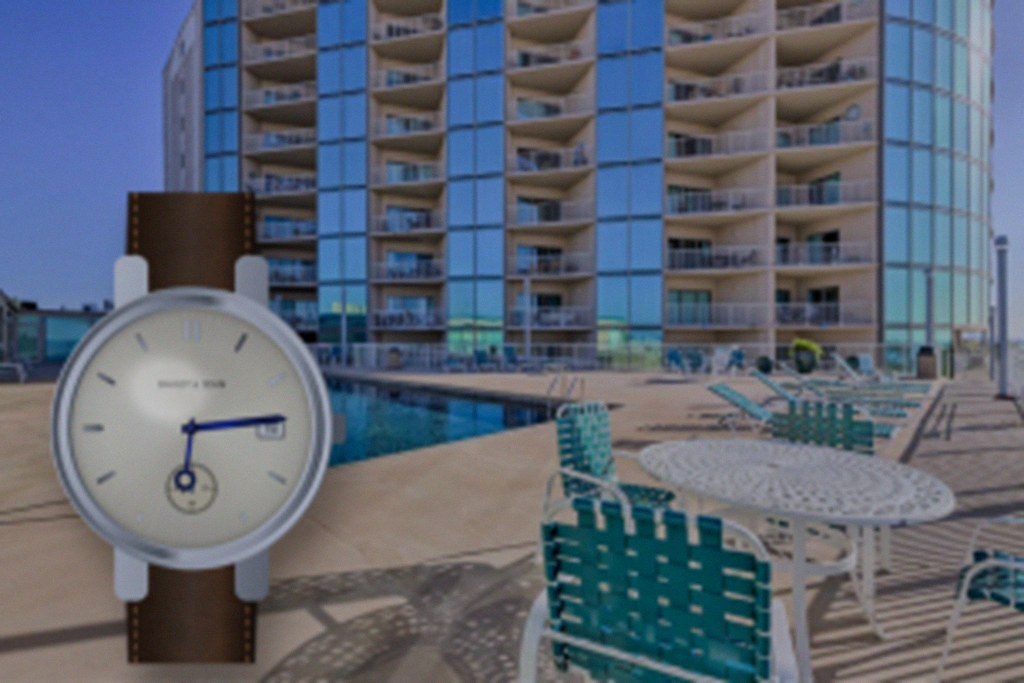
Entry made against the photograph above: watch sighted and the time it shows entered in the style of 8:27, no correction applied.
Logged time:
6:14
